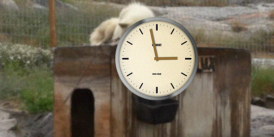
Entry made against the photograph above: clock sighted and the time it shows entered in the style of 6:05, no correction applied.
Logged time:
2:58
